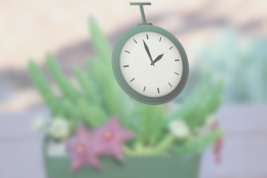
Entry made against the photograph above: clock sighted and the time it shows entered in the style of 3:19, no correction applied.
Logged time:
1:58
